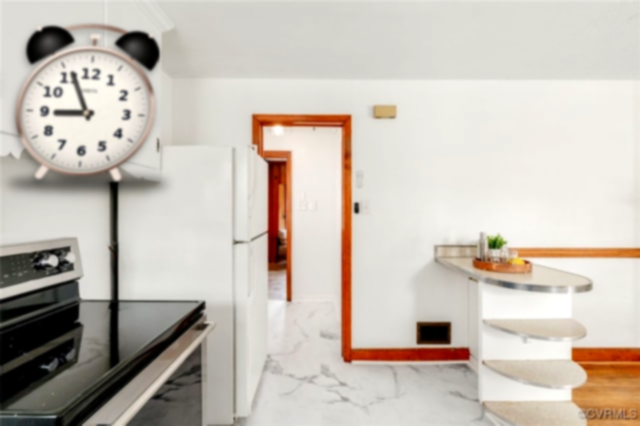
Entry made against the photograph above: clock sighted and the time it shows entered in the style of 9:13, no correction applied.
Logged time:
8:56
